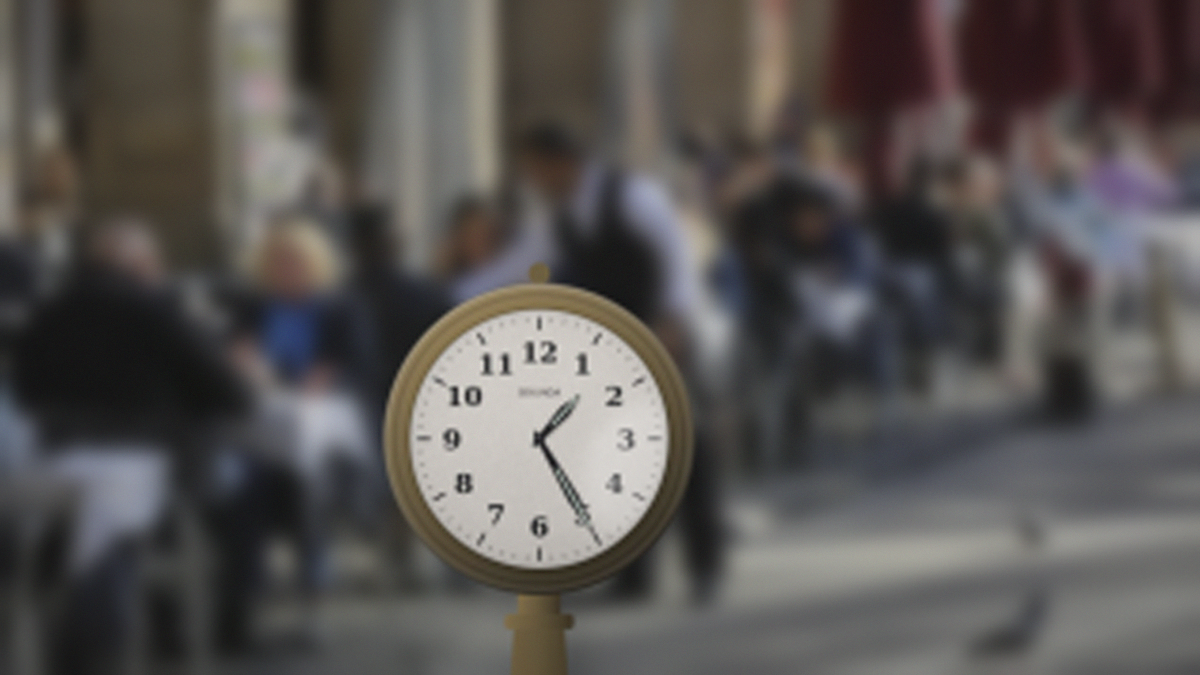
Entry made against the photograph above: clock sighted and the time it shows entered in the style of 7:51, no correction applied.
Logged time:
1:25
